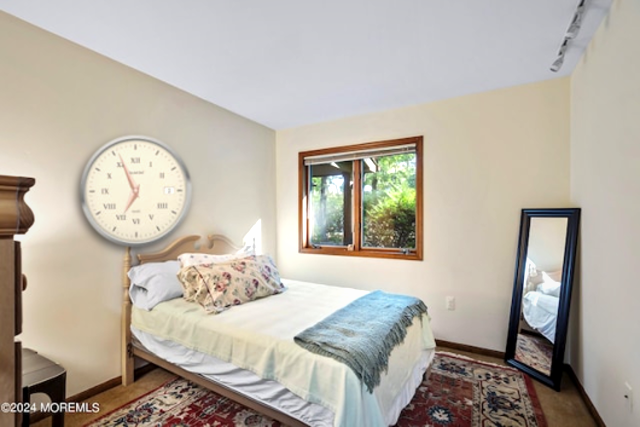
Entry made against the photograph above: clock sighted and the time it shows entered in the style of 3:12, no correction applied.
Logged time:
6:56
